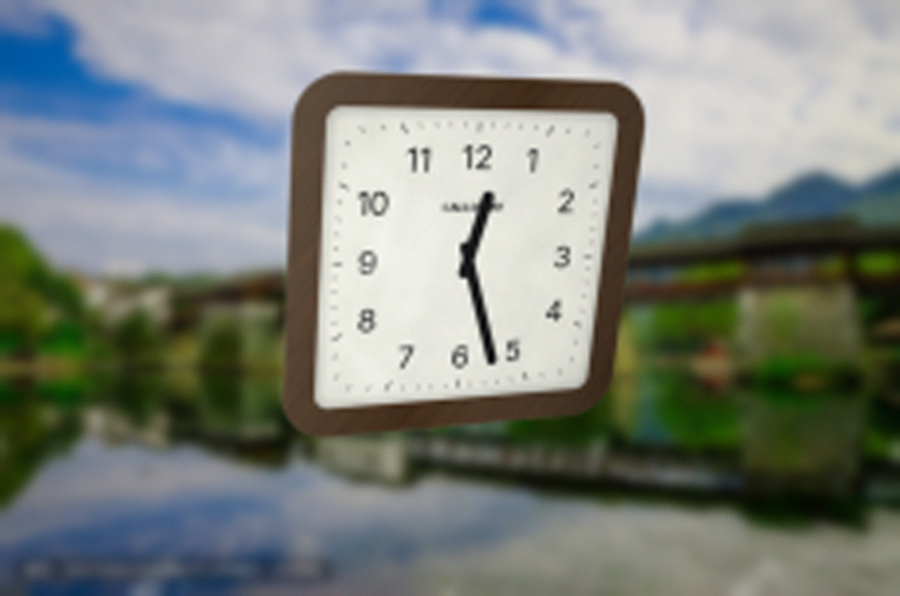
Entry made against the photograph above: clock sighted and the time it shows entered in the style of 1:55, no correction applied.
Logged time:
12:27
